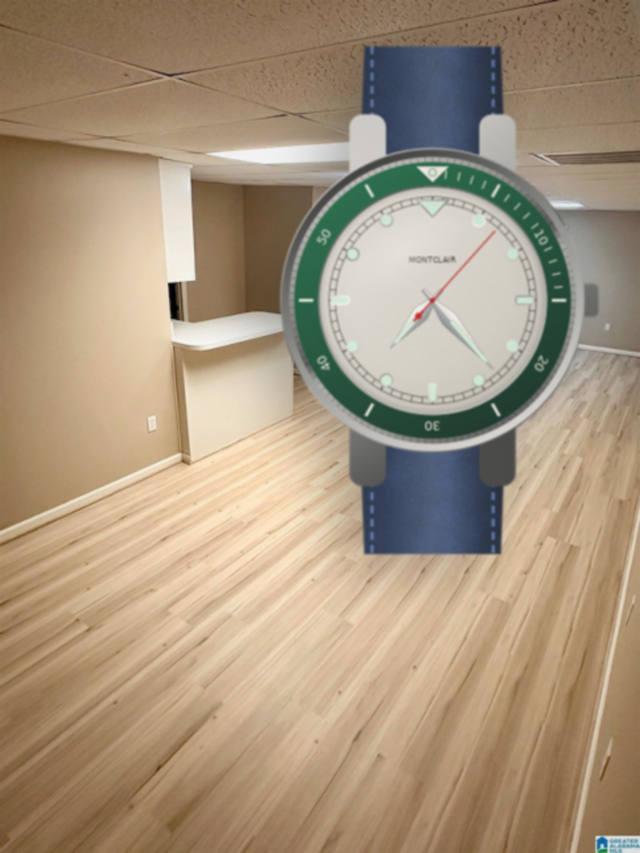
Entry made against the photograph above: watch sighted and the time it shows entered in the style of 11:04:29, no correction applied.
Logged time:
7:23:07
